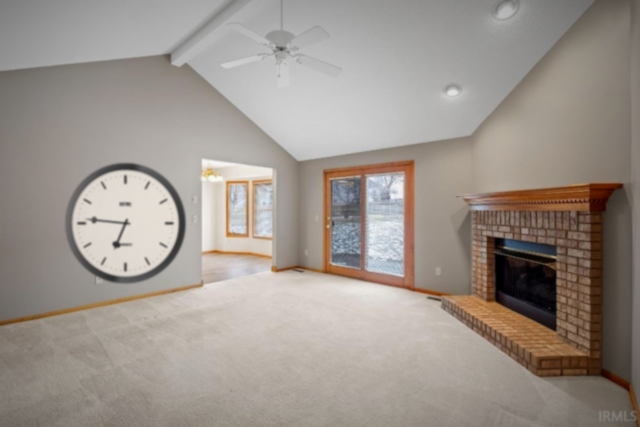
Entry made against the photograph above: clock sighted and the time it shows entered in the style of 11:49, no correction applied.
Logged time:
6:46
